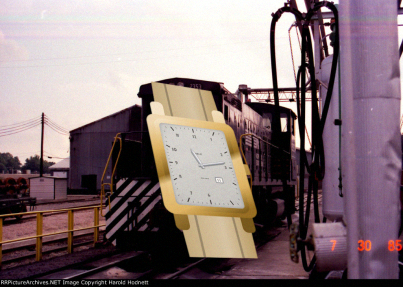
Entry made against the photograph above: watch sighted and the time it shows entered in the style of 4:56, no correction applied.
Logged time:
11:13
